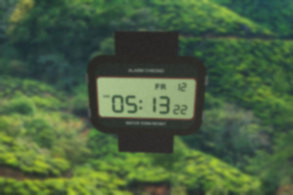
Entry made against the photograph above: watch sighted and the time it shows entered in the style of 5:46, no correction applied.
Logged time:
5:13
